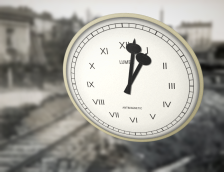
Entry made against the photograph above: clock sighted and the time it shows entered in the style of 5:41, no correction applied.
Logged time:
1:02
